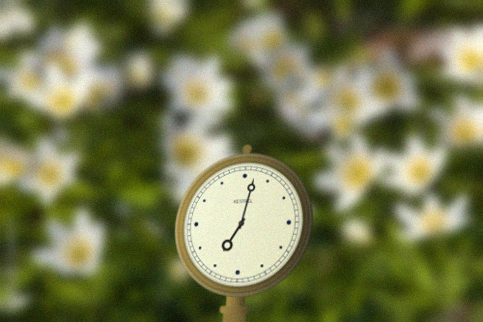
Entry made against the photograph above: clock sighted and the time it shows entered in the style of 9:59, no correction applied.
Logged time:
7:02
